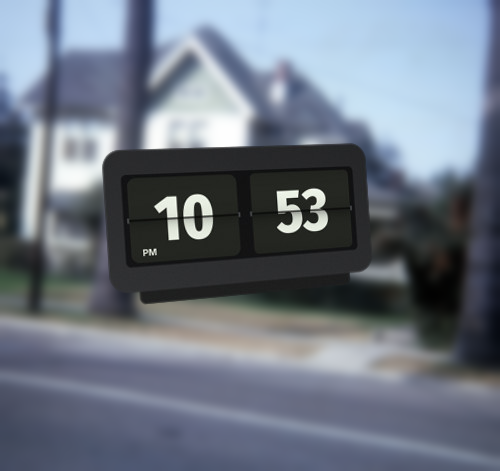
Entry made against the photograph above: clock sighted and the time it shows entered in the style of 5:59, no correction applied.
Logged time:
10:53
